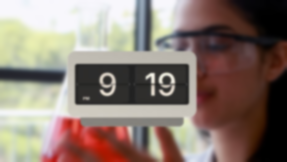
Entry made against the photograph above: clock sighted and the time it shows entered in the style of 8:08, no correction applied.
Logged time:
9:19
